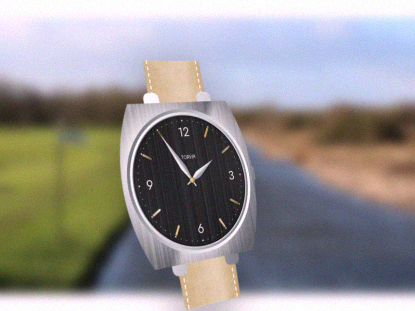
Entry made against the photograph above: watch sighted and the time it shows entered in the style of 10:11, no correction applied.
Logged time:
1:55
